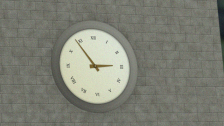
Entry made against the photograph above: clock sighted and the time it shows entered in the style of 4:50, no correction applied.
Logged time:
2:54
